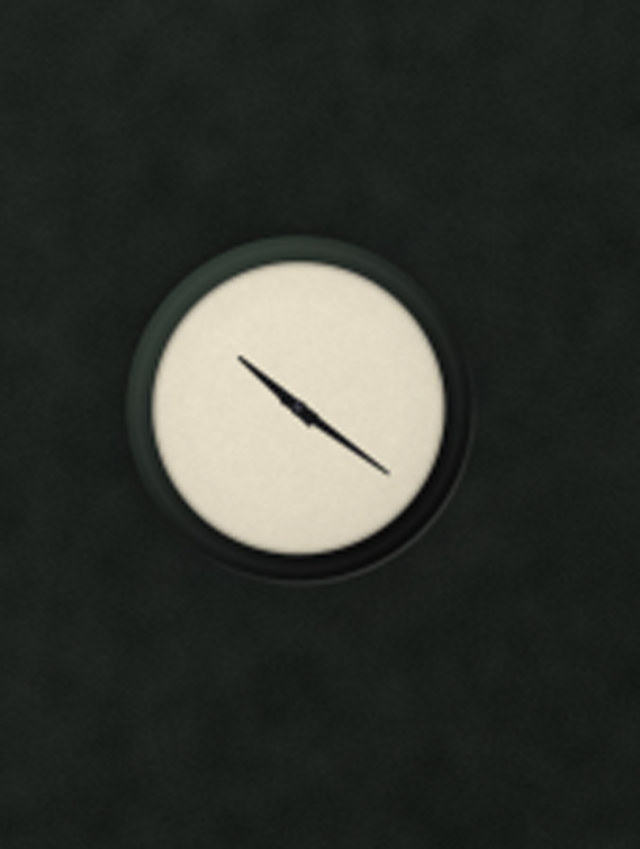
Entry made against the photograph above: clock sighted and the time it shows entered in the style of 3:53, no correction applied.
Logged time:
10:21
